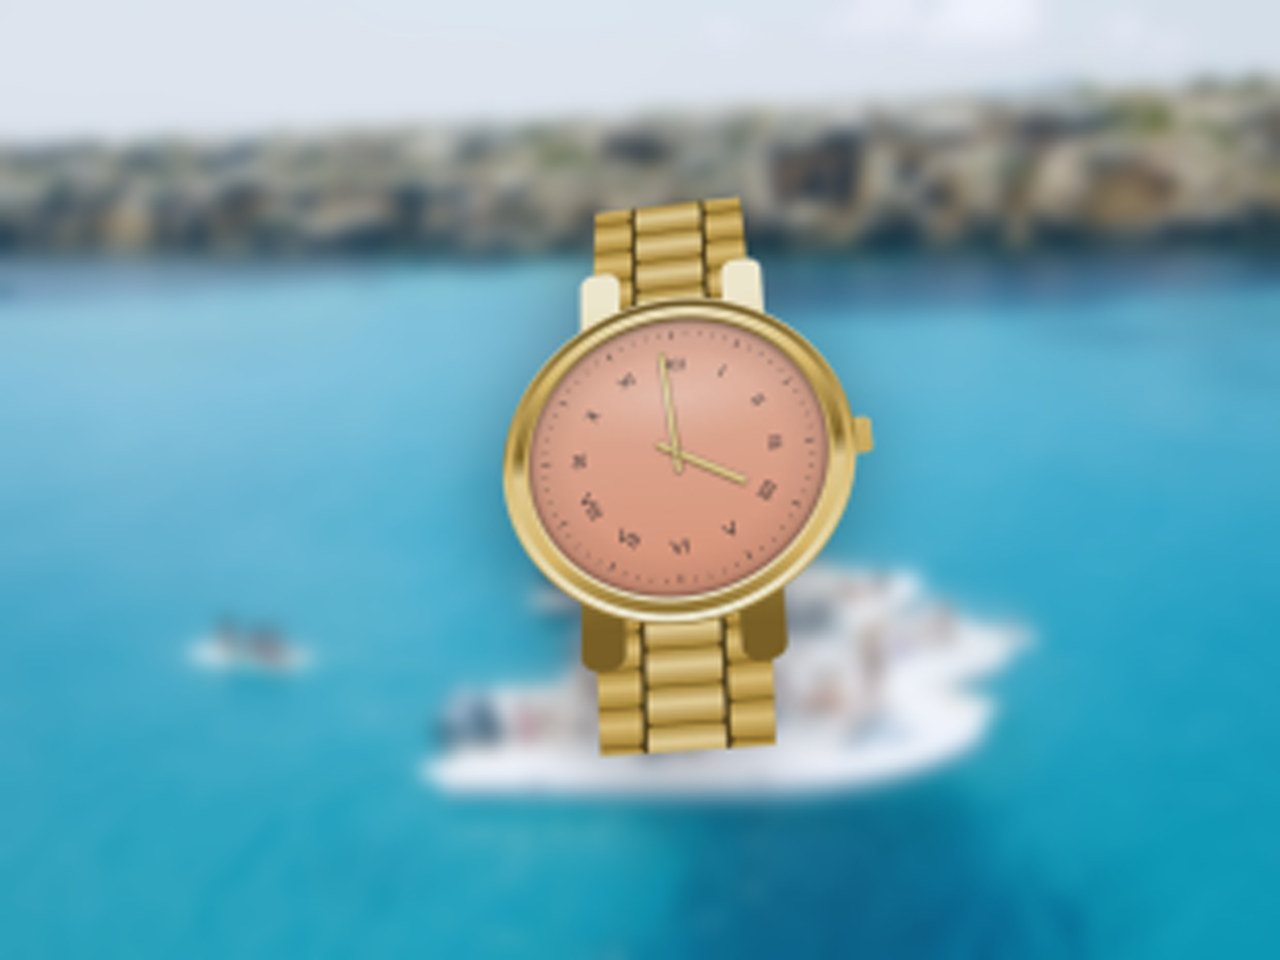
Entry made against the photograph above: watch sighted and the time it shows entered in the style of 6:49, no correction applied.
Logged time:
3:59
